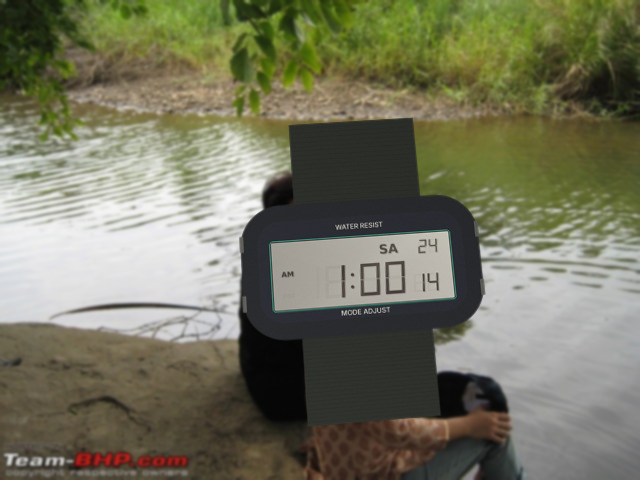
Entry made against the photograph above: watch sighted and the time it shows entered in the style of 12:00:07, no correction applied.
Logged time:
1:00:14
